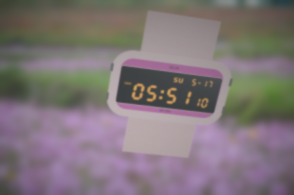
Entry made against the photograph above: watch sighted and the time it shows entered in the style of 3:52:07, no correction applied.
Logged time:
5:51:10
